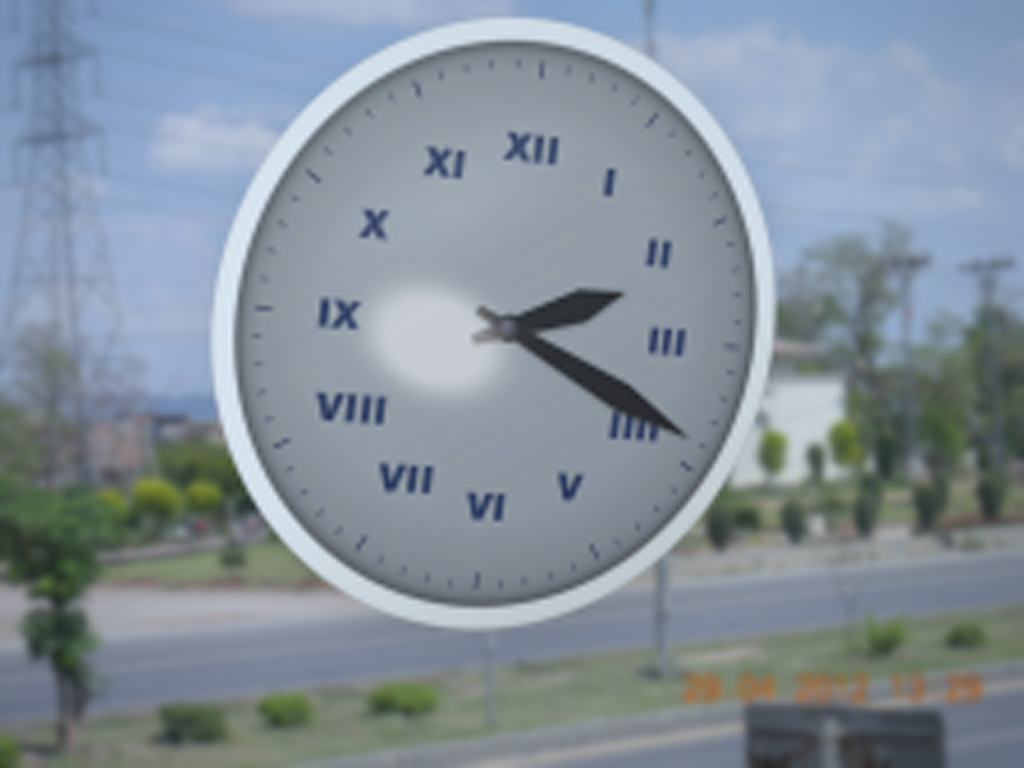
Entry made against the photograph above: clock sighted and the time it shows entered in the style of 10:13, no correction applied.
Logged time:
2:19
